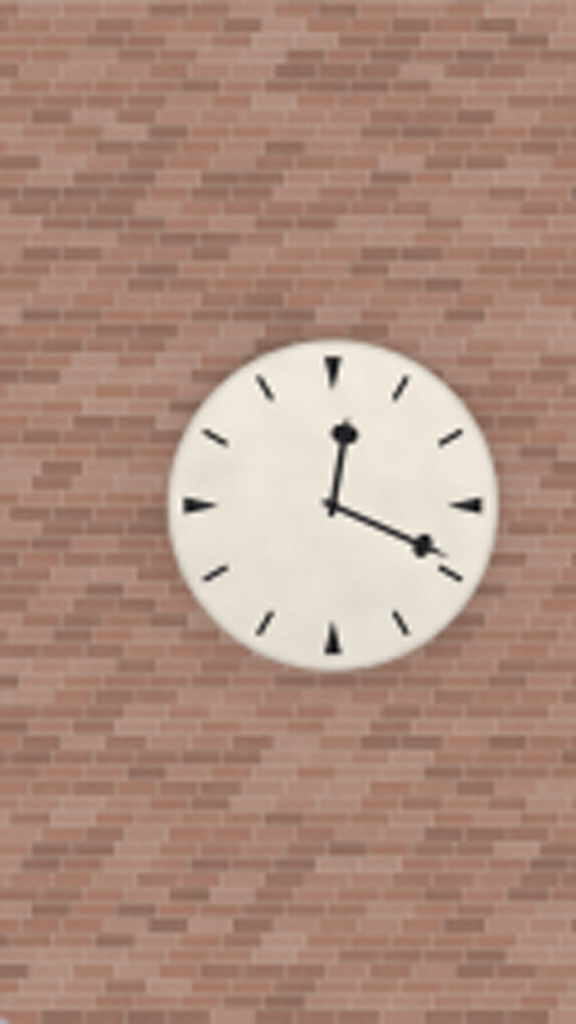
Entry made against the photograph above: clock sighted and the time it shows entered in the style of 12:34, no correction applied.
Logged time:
12:19
